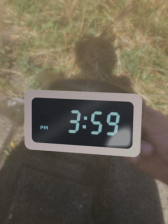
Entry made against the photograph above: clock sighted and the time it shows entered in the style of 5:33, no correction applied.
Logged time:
3:59
